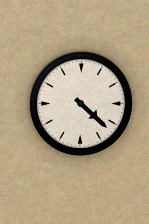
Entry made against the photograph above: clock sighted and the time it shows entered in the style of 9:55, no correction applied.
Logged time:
4:22
